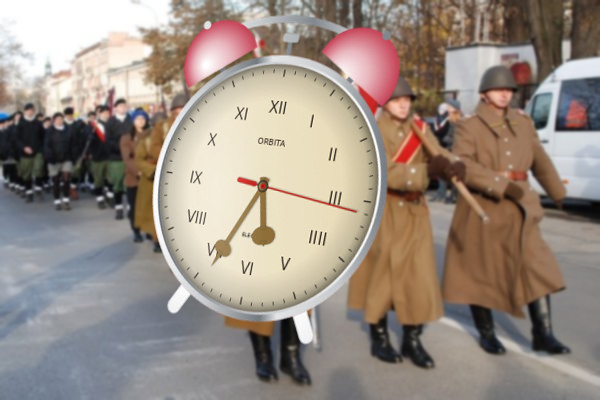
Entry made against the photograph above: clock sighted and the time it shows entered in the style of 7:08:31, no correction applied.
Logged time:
5:34:16
